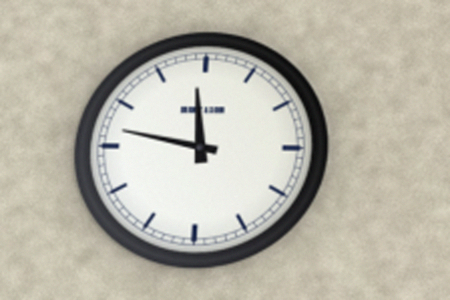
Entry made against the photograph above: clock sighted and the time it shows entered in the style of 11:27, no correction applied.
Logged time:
11:47
